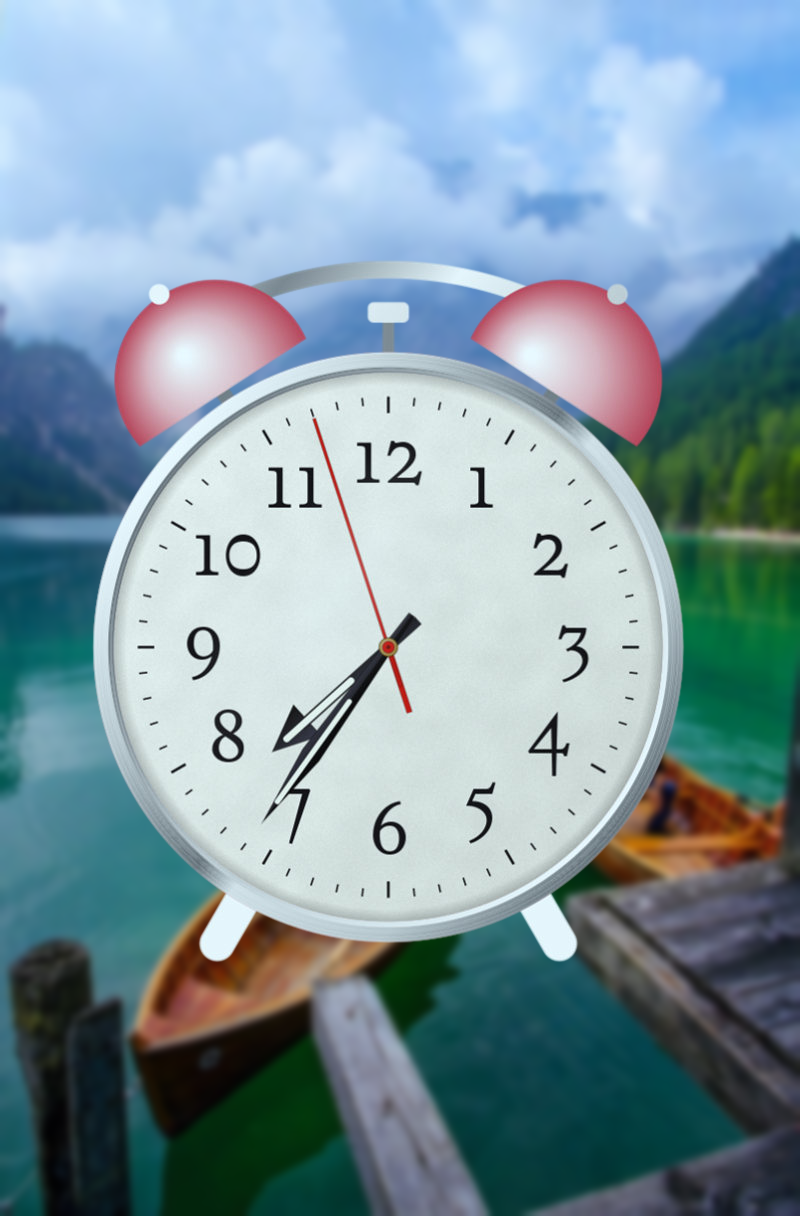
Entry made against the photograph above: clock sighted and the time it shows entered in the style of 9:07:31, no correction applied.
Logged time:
7:35:57
